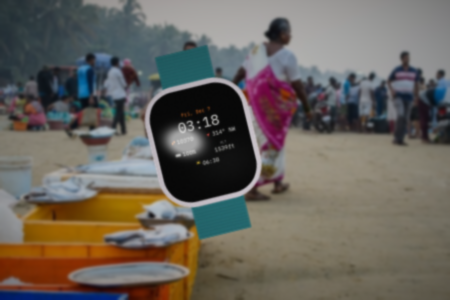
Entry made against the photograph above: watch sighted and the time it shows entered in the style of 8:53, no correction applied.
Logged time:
3:18
